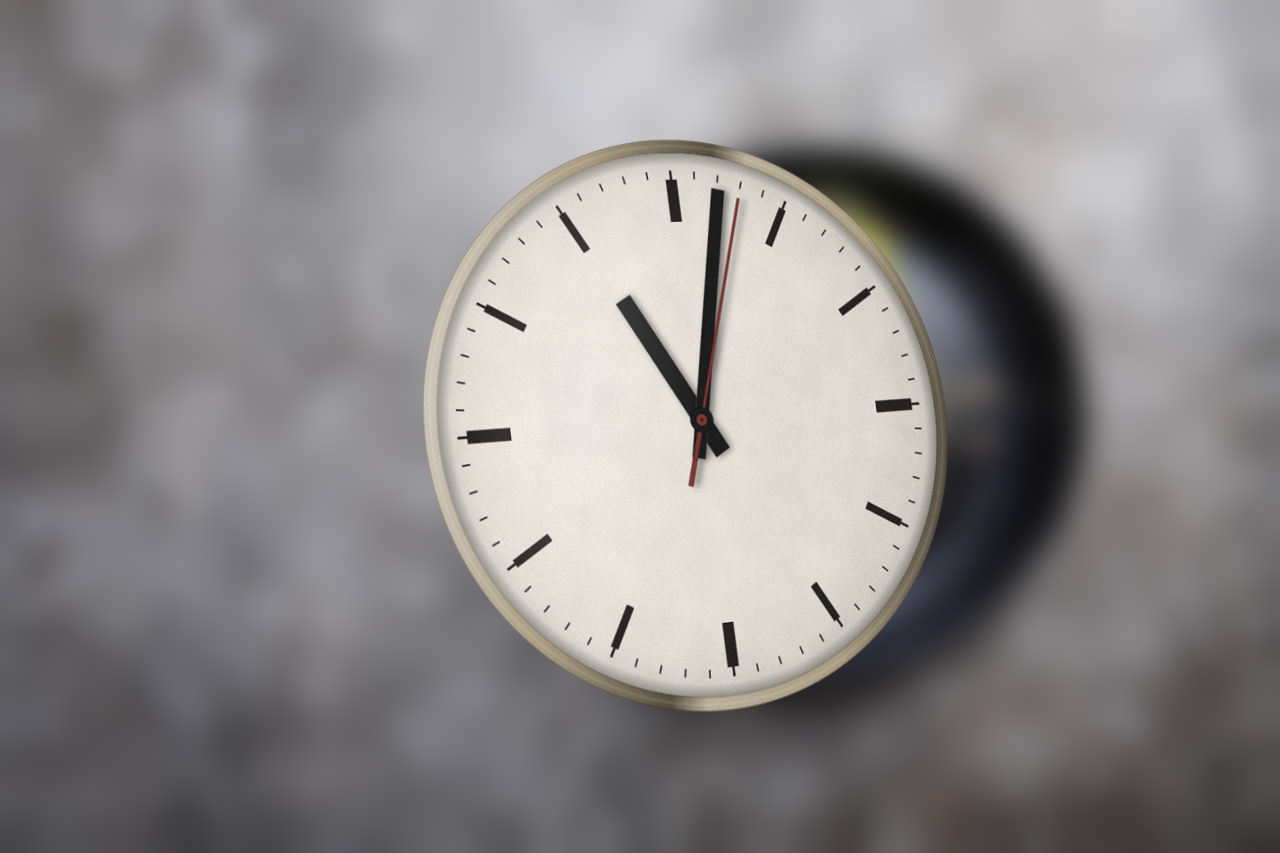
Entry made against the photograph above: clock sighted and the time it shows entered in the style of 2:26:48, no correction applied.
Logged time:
11:02:03
